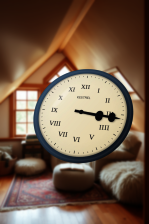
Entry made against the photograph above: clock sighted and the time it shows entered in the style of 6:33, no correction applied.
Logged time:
3:16
